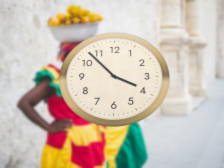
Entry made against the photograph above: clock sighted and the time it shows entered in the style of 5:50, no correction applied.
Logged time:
3:53
